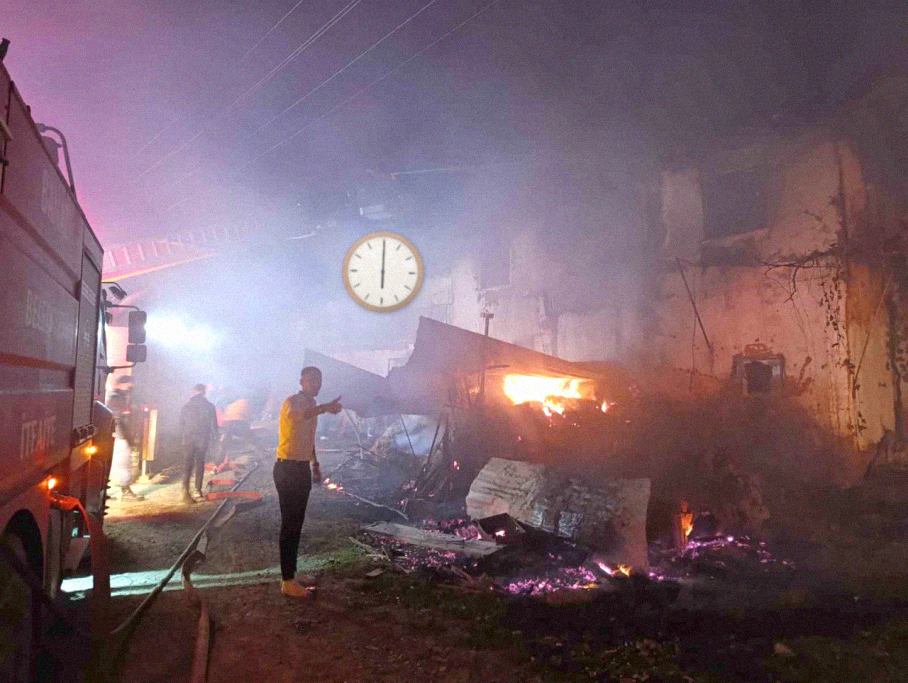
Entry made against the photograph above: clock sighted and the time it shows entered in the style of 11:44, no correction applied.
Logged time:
6:00
